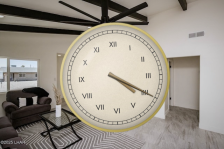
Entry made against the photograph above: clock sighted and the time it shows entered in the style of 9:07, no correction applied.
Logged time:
4:20
